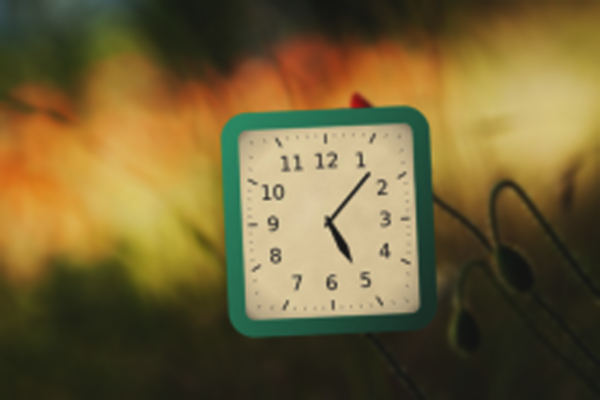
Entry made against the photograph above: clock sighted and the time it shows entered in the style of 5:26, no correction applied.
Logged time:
5:07
